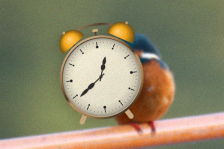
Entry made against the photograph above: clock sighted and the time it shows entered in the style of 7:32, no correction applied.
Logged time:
12:39
